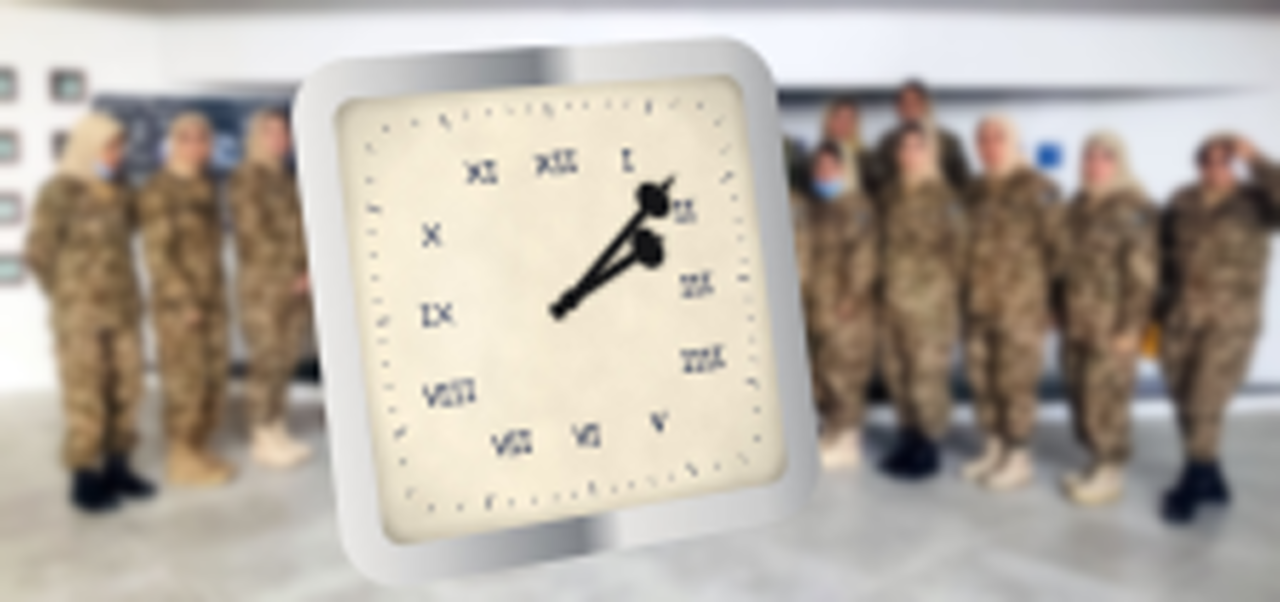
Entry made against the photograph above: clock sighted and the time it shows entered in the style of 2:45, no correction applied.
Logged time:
2:08
